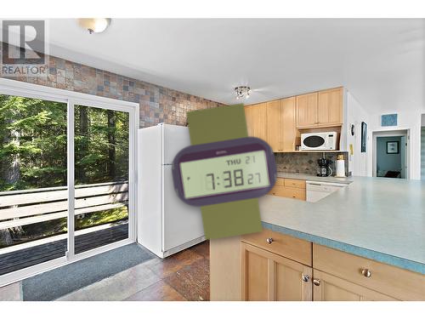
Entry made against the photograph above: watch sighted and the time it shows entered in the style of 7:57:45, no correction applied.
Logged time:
7:38:27
